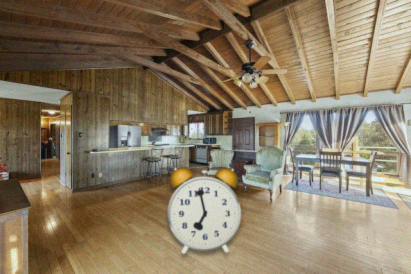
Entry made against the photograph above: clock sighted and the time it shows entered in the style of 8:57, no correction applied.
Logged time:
6:58
